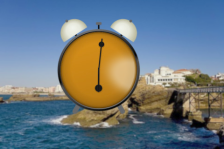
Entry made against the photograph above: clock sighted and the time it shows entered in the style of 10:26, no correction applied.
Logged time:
6:01
